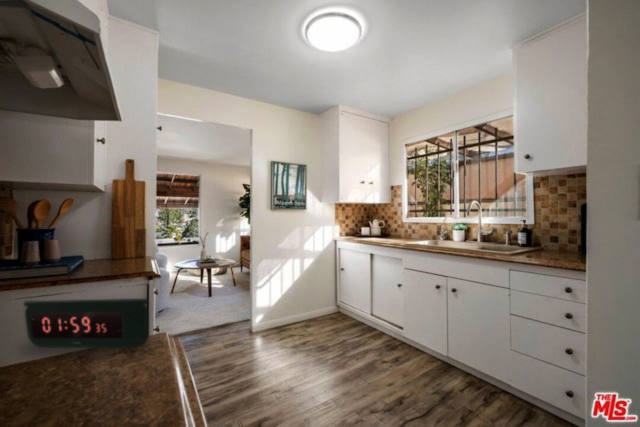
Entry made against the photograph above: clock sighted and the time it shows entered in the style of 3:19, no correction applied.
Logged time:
1:59
